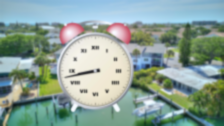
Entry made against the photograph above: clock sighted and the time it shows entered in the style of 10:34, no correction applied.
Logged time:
8:43
